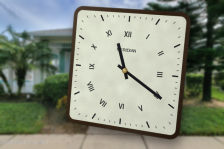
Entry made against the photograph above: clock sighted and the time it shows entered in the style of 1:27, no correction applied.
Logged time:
11:20
